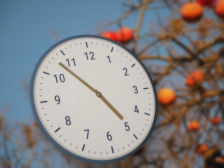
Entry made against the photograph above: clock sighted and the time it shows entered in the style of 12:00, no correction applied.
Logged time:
4:53
